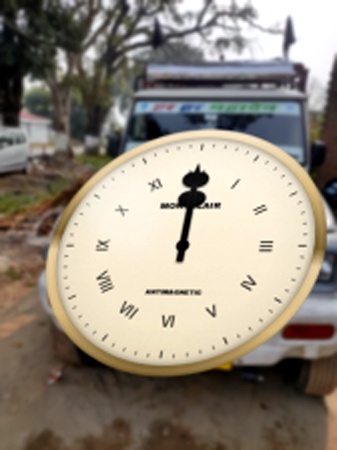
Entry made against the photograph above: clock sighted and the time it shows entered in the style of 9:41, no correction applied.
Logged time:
12:00
